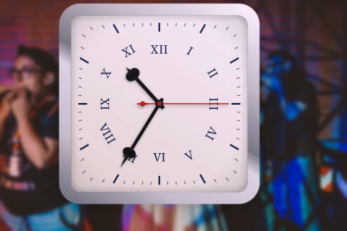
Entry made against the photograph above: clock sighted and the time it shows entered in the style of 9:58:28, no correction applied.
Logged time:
10:35:15
